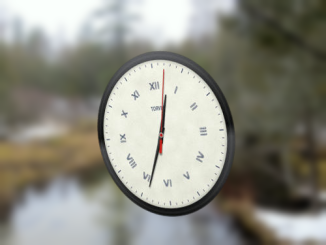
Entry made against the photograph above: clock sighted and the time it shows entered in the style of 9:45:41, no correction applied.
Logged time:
12:34:02
